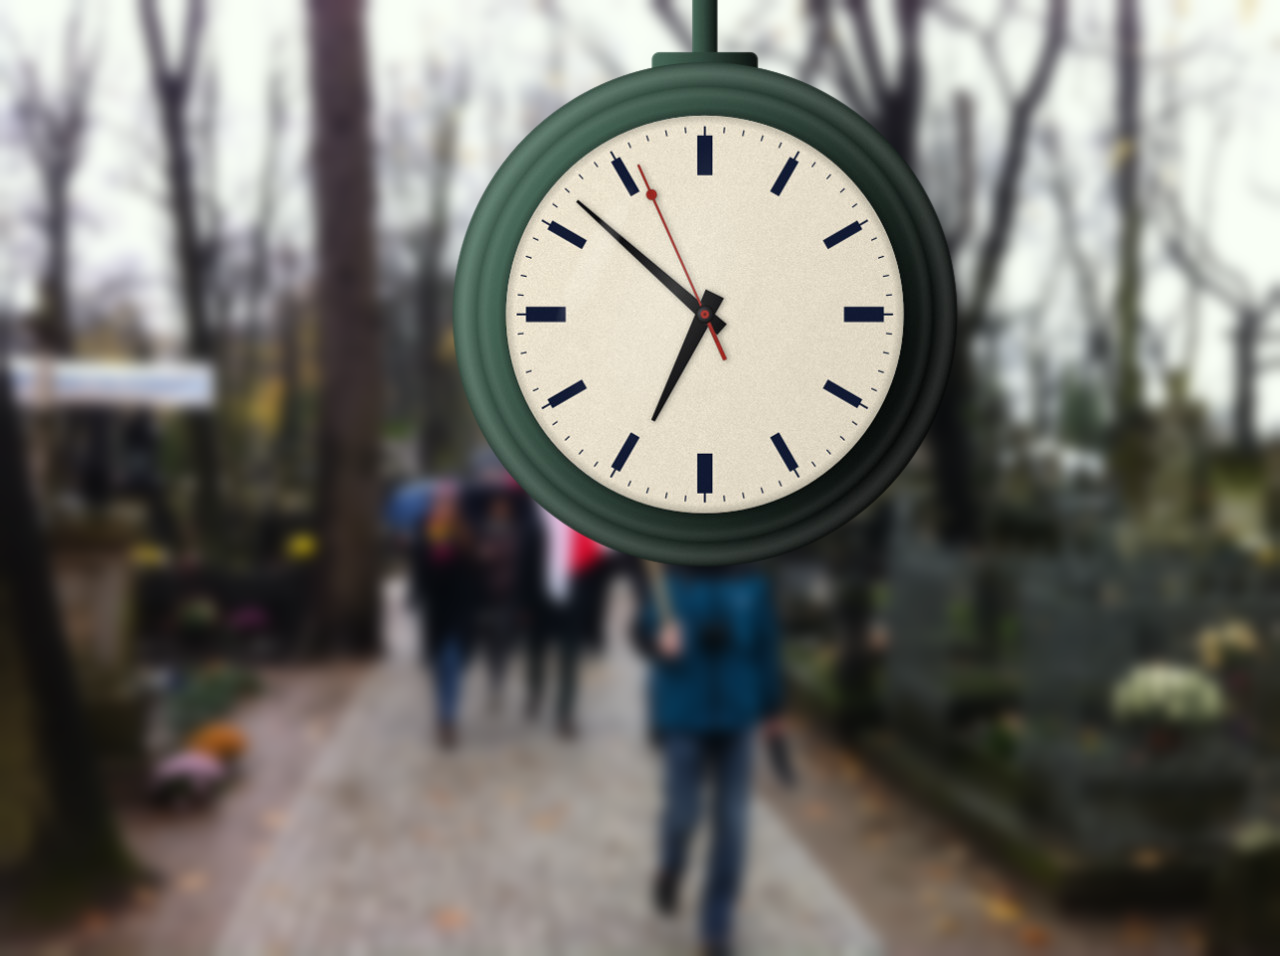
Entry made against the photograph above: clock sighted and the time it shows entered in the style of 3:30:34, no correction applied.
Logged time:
6:51:56
